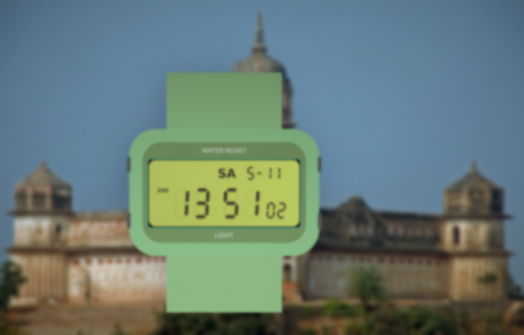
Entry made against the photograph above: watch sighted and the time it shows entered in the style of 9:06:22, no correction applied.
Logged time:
13:51:02
